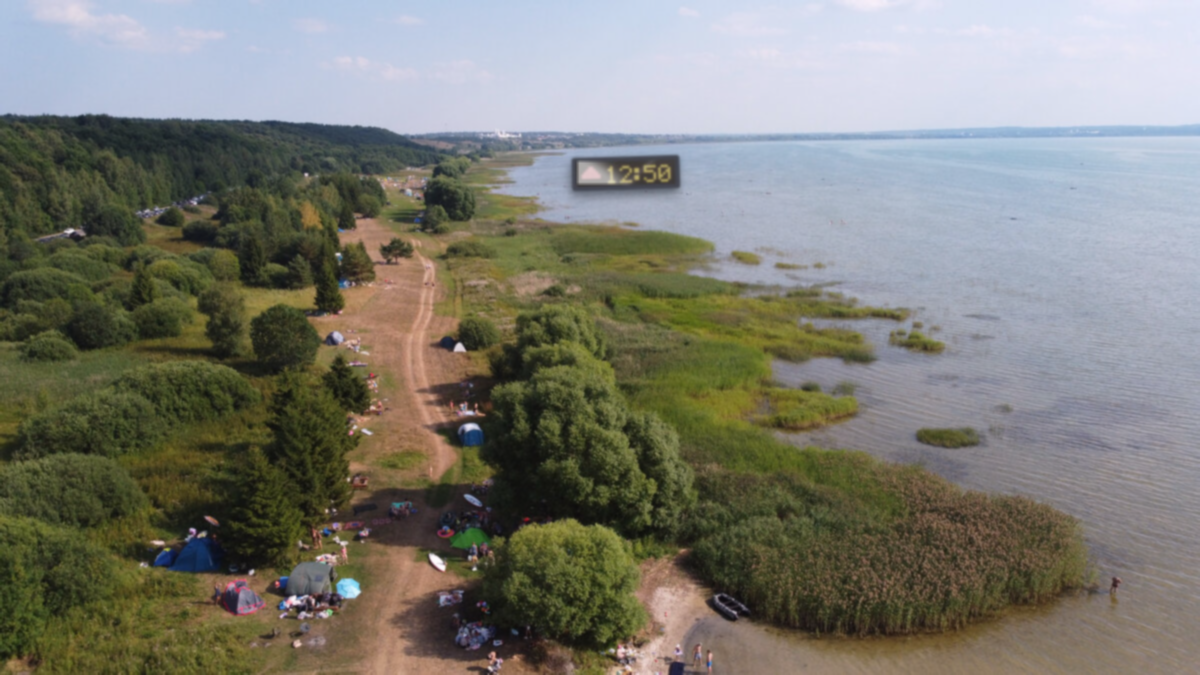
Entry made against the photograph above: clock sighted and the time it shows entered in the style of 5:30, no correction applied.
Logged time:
12:50
